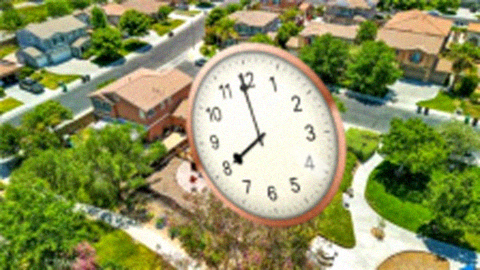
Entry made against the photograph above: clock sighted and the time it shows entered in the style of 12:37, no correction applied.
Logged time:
7:59
